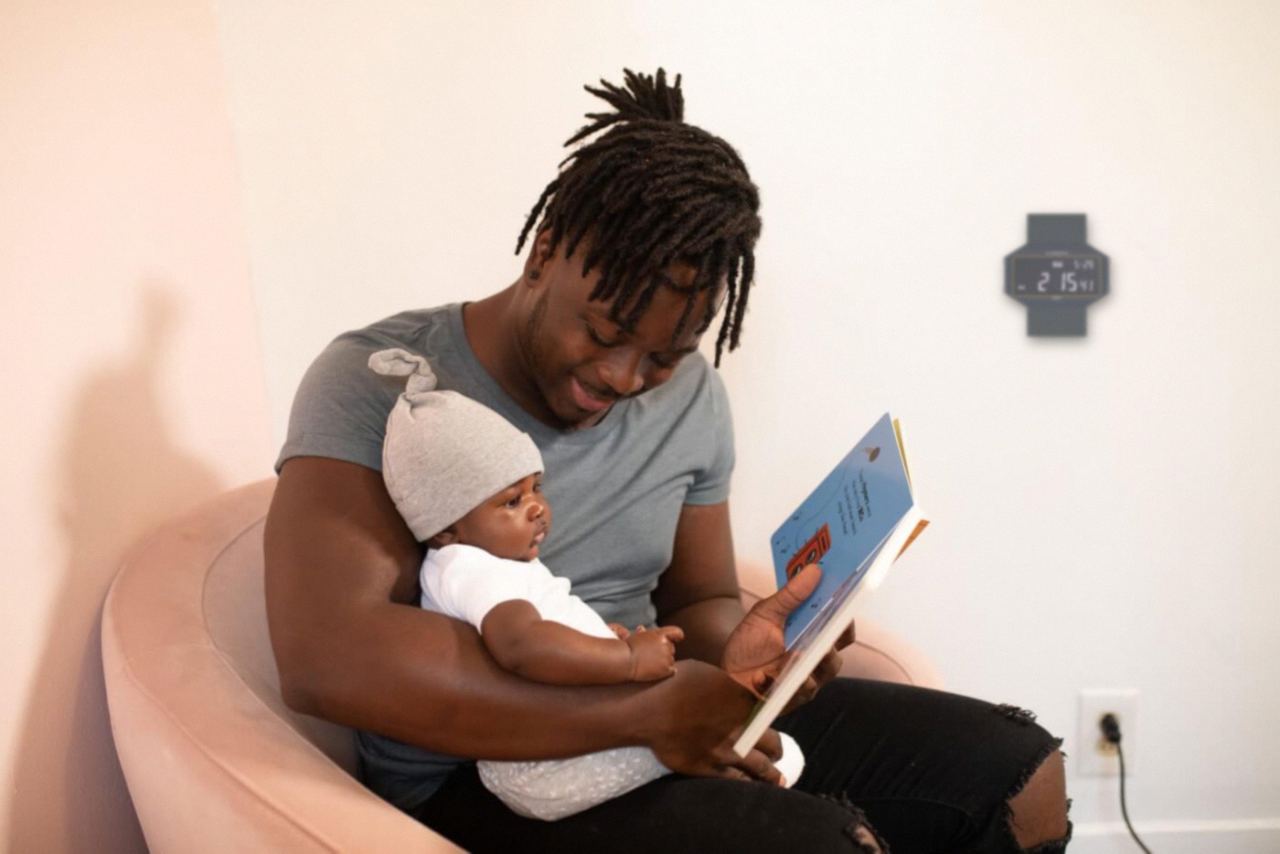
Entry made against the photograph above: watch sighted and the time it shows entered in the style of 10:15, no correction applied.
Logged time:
2:15
